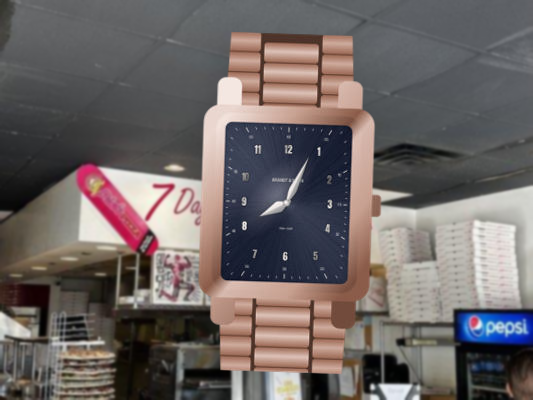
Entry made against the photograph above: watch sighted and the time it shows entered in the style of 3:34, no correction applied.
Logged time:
8:04
